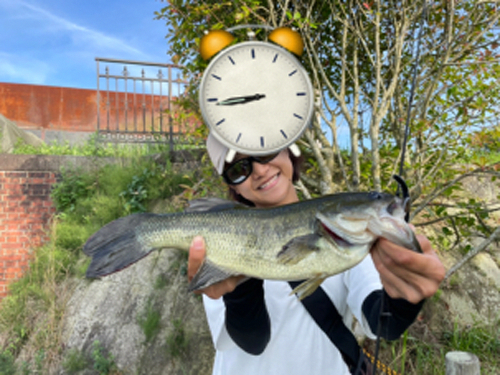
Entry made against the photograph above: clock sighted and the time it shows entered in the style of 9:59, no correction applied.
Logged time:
8:44
